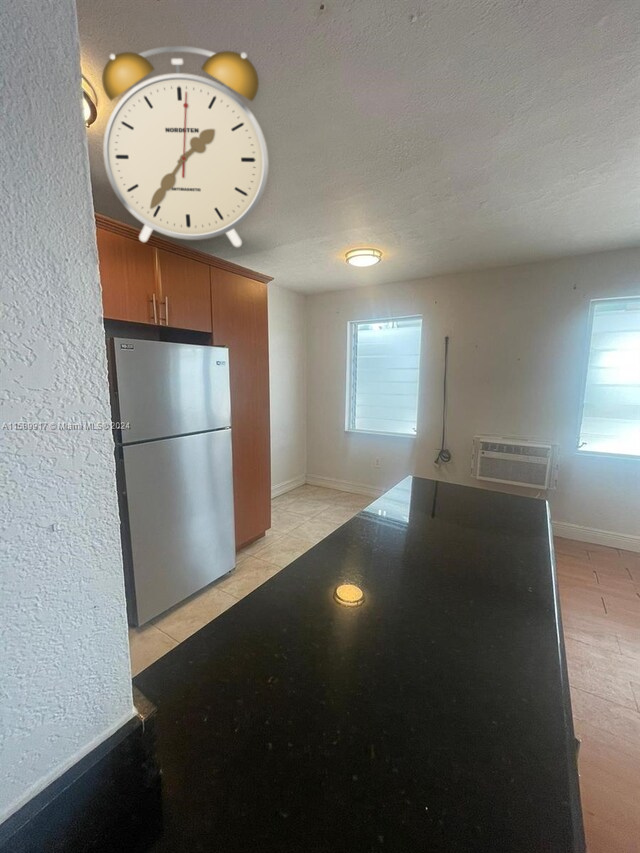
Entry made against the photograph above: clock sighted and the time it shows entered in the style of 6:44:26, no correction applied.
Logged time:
1:36:01
